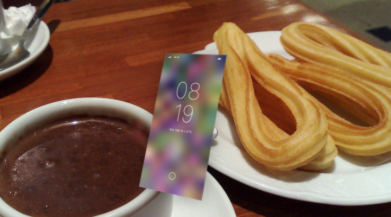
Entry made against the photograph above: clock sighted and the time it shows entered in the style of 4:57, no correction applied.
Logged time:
8:19
